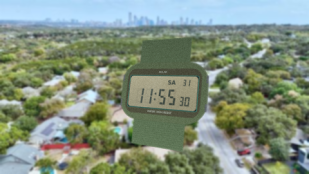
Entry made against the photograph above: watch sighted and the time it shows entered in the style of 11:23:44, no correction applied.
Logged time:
11:55:30
